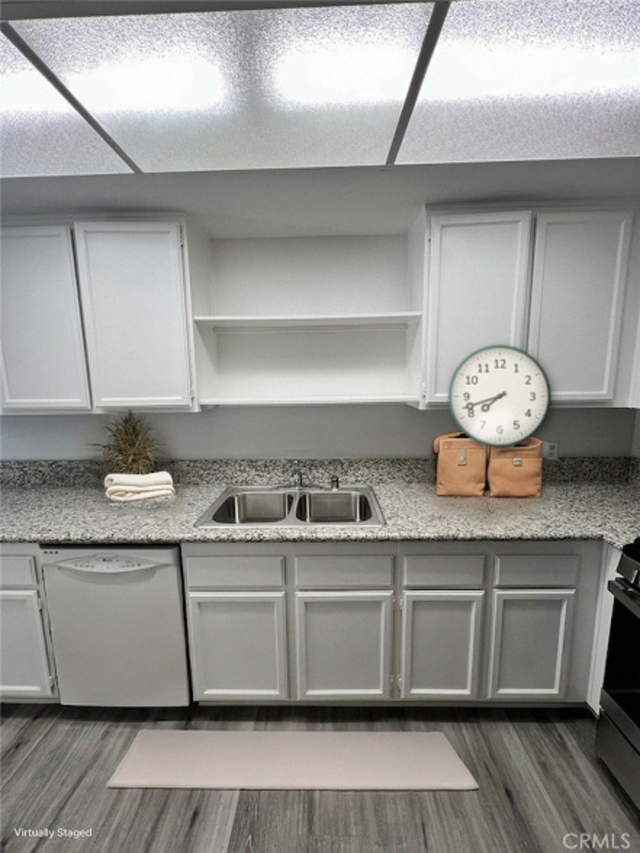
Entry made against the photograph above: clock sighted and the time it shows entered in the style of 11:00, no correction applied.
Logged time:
7:42
